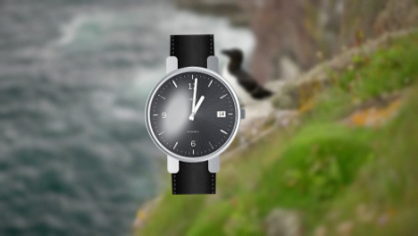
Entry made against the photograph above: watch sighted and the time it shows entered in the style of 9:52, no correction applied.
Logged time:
1:01
